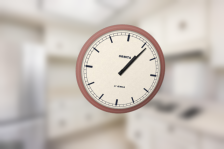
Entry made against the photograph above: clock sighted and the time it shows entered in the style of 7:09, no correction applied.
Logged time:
1:06
